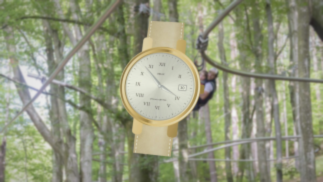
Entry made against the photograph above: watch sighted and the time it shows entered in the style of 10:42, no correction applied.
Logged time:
3:53
